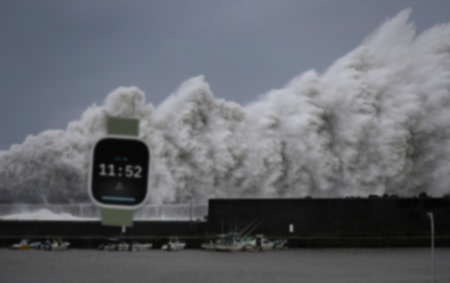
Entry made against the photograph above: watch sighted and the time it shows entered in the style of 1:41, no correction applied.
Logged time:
11:52
